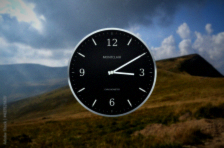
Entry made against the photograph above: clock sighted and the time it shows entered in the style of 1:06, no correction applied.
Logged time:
3:10
